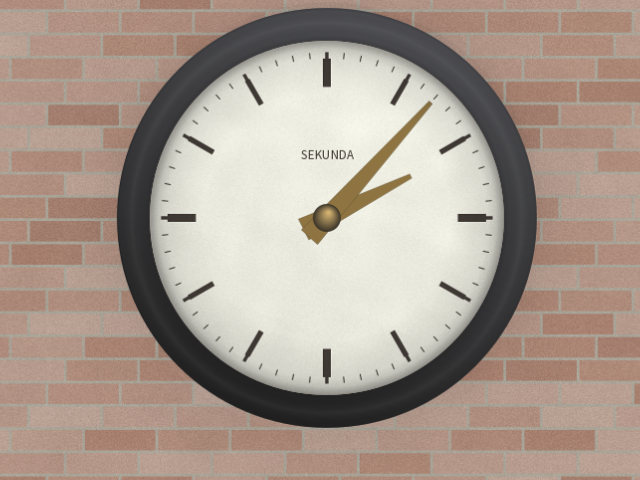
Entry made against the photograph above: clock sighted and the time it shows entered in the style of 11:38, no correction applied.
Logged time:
2:07
